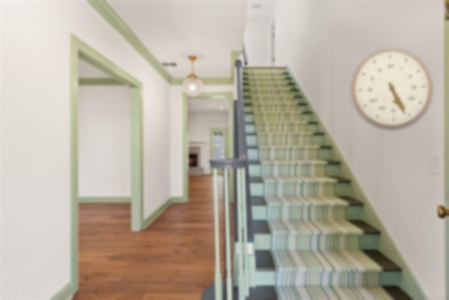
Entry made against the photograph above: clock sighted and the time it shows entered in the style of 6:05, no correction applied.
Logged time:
5:26
